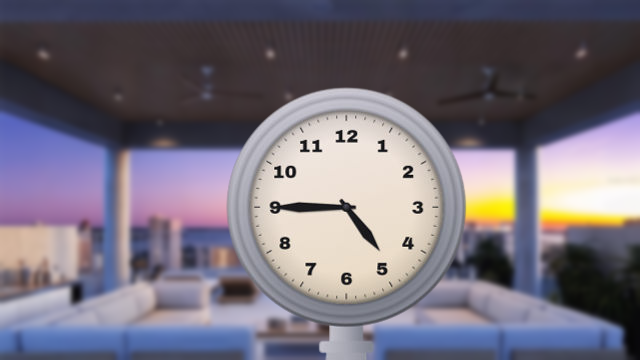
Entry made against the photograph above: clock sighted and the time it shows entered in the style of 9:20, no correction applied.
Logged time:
4:45
